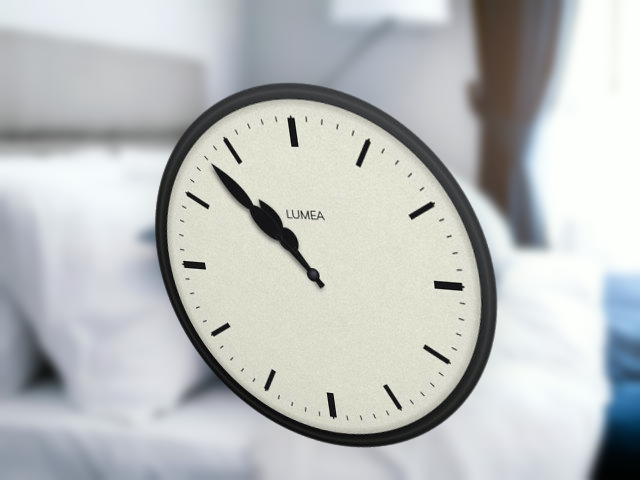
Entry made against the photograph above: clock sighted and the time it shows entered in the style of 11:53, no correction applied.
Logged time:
10:53
